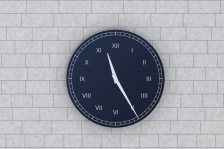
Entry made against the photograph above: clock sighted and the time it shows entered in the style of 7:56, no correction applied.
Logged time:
11:25
